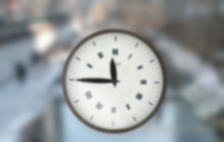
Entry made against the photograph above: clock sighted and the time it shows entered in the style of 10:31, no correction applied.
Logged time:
11:45
